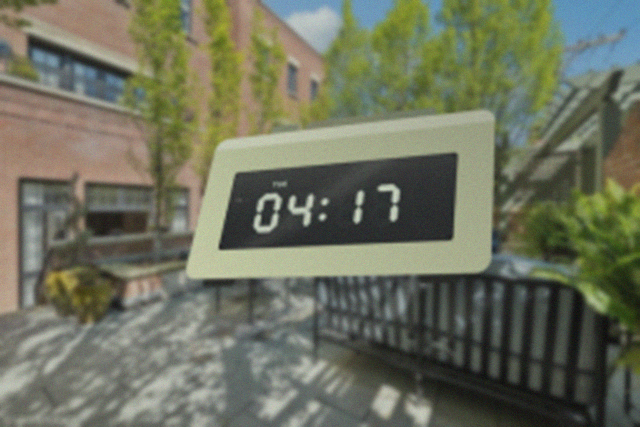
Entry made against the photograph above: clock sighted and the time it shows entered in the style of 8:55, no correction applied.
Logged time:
4:17
